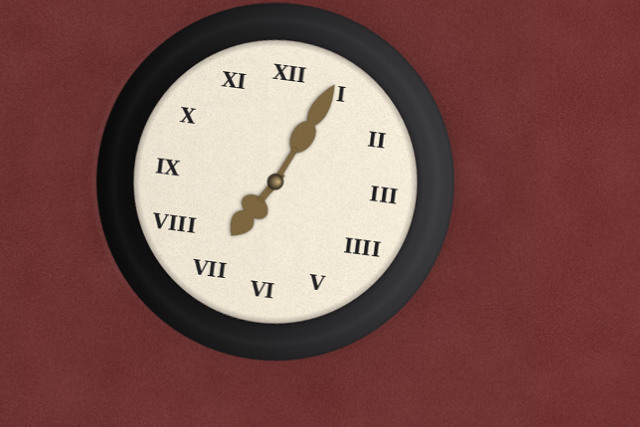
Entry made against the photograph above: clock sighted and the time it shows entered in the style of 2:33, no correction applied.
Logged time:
7:04
